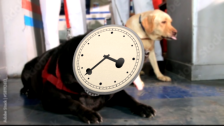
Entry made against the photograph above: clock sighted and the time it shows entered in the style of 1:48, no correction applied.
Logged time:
3:37
